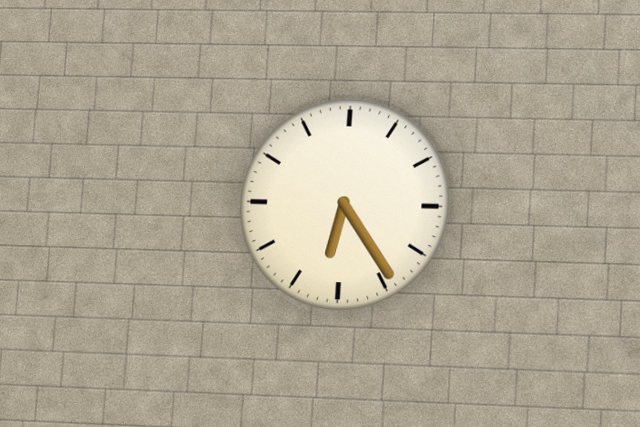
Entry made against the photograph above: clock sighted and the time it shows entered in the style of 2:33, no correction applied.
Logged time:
6:24
